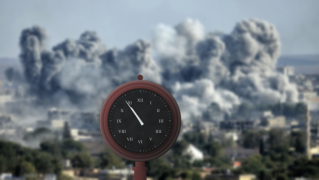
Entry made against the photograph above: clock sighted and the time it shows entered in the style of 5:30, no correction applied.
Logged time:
10:54
